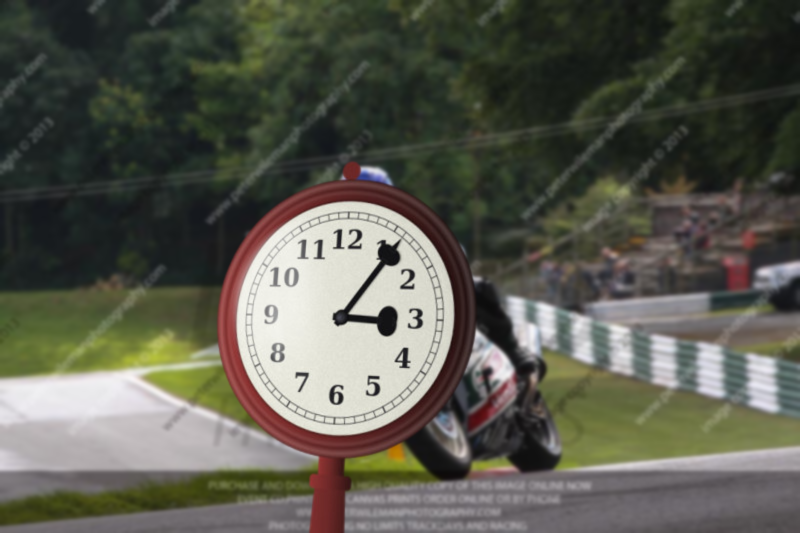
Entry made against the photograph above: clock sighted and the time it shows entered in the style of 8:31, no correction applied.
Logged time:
3:06
